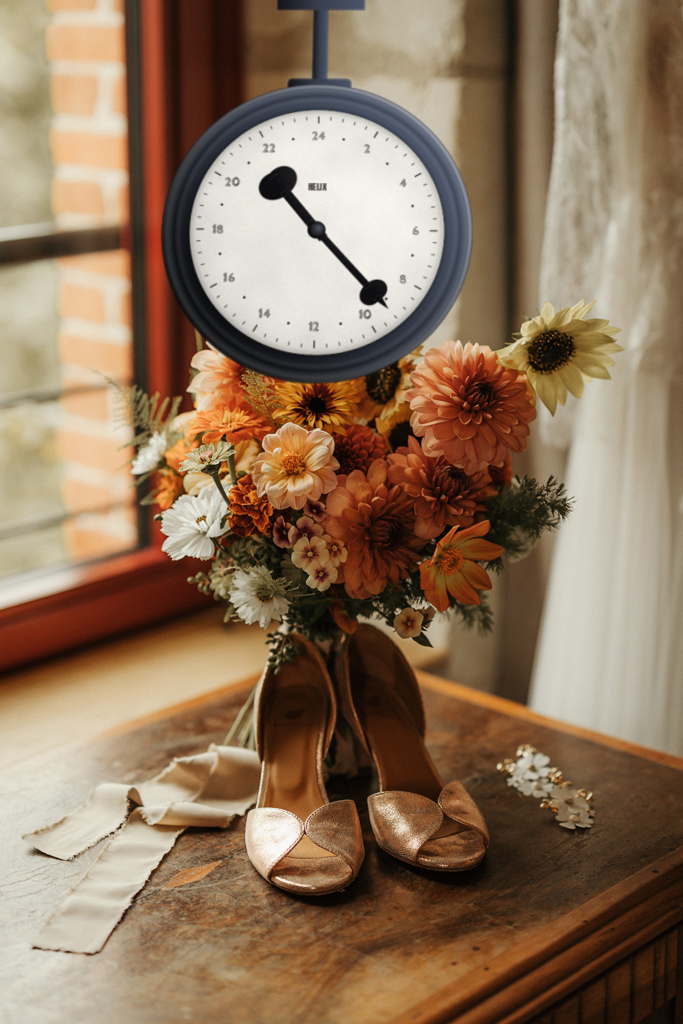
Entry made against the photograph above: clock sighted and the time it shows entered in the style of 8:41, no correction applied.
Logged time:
21:23
